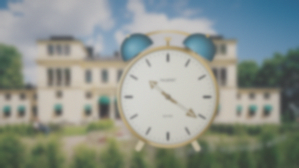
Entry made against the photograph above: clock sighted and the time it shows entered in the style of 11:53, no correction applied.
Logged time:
10:21
